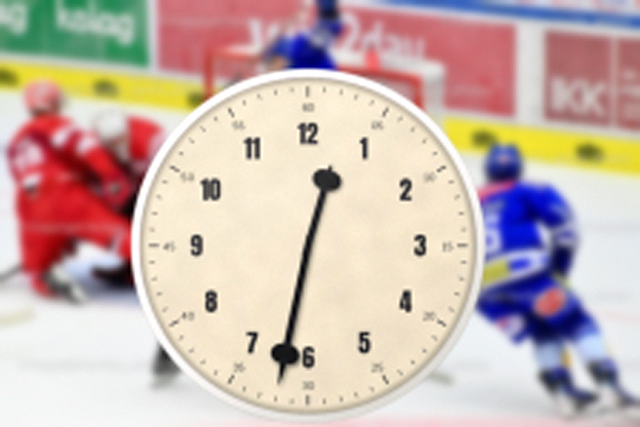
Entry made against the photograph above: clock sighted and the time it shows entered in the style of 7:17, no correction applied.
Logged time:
12:32
